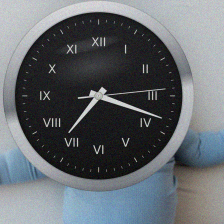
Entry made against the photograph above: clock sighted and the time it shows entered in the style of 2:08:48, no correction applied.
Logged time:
7:18:14
